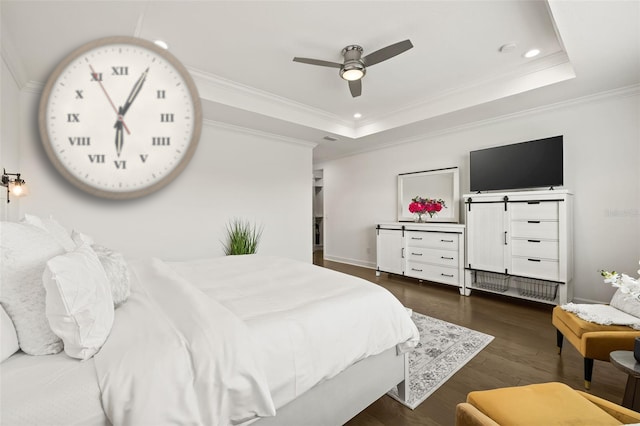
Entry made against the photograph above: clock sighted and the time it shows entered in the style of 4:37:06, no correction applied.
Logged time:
6:04:55
